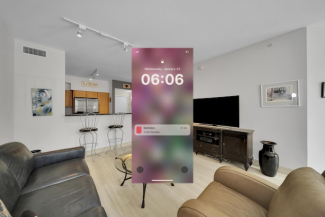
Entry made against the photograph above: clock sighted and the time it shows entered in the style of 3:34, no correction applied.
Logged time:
6:06
